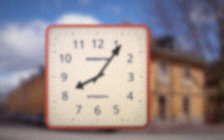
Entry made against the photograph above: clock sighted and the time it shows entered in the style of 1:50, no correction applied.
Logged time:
8:06
